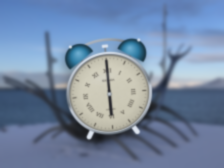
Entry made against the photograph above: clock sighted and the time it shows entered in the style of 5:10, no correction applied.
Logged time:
6:00
